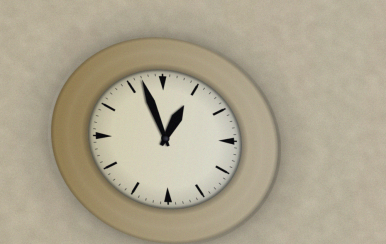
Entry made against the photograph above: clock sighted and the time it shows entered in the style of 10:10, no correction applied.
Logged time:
12:57
